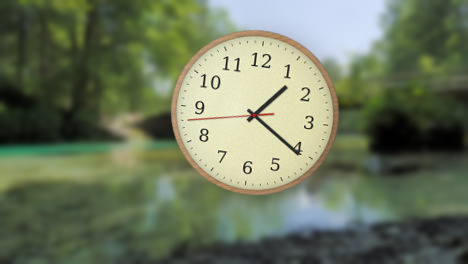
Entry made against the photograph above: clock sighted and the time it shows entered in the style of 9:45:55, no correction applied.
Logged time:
1:20:43
